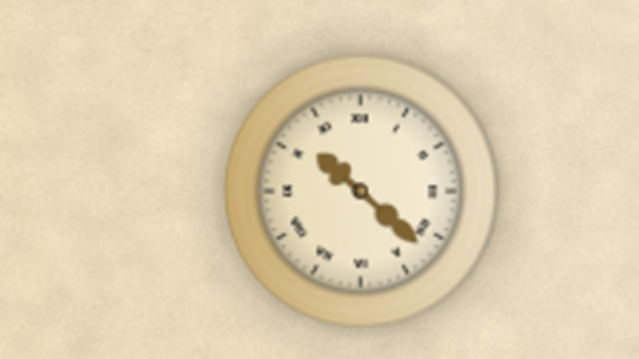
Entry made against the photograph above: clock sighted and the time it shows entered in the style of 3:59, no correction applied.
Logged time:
10:22
